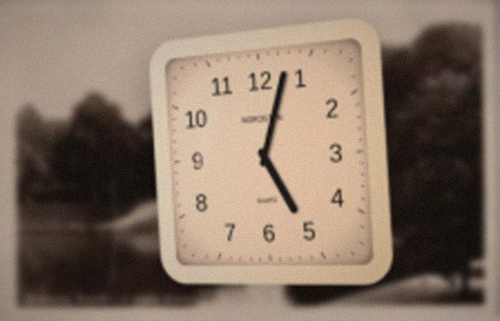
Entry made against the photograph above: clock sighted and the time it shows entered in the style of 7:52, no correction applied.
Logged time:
5:03
